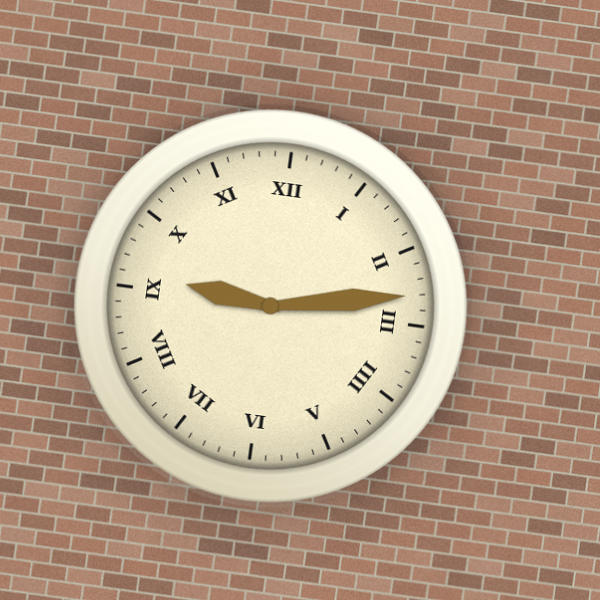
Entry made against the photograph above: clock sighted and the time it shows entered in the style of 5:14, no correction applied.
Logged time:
9:13
